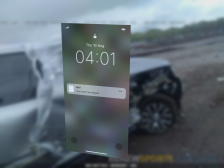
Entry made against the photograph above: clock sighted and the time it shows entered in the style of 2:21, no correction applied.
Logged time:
4:01
